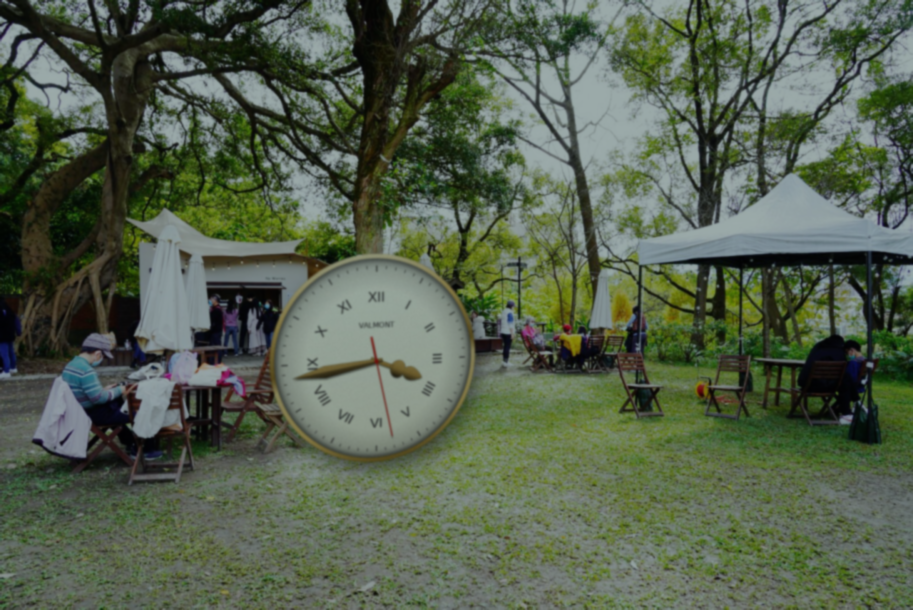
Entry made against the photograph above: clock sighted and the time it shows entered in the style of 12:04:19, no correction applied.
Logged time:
3:43:28
